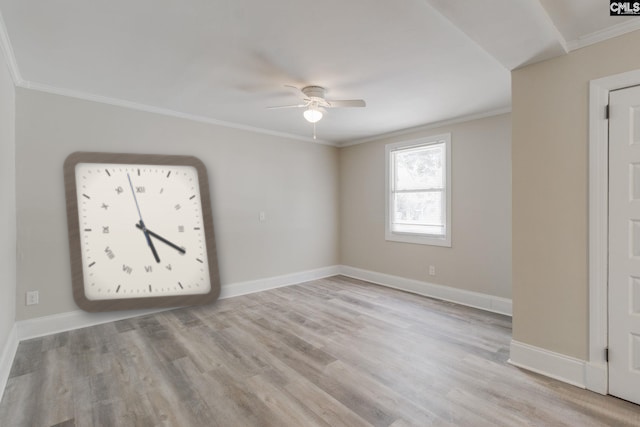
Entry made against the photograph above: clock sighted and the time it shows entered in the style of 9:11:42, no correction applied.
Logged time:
5:19:58
